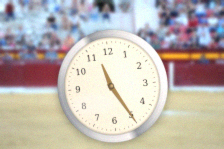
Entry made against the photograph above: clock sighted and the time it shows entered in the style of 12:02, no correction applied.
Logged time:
11:25
